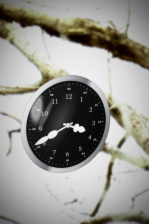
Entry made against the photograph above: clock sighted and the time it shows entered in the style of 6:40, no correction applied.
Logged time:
3:41
